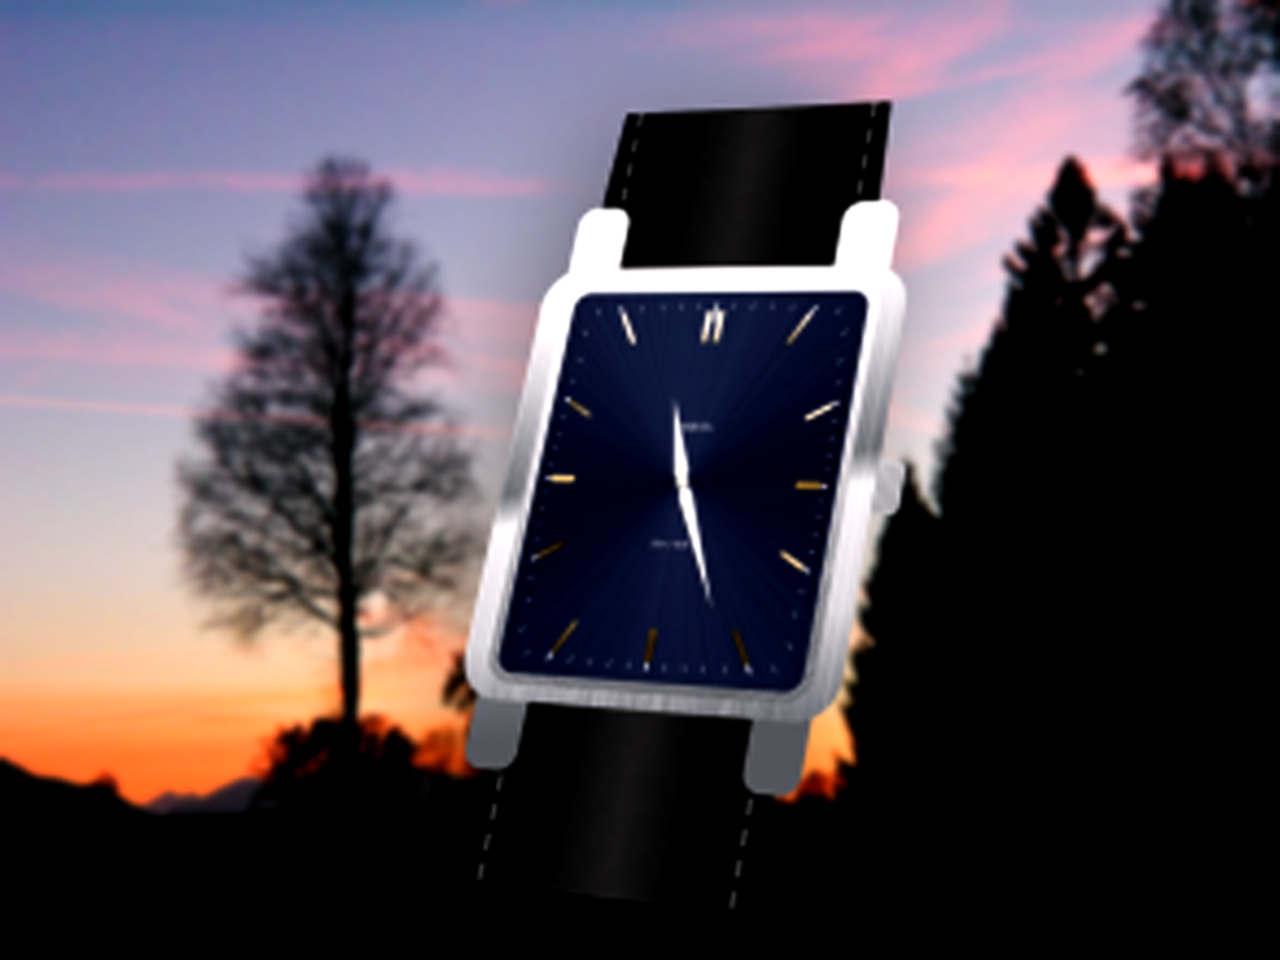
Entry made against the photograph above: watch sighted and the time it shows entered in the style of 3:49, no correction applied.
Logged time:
11:26
